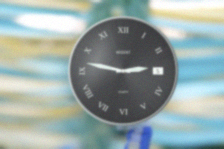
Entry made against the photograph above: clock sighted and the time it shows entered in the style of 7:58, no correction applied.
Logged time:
2:47
